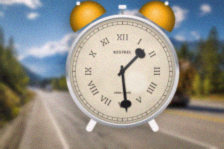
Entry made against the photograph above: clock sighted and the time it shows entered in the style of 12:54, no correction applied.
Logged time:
1:29
